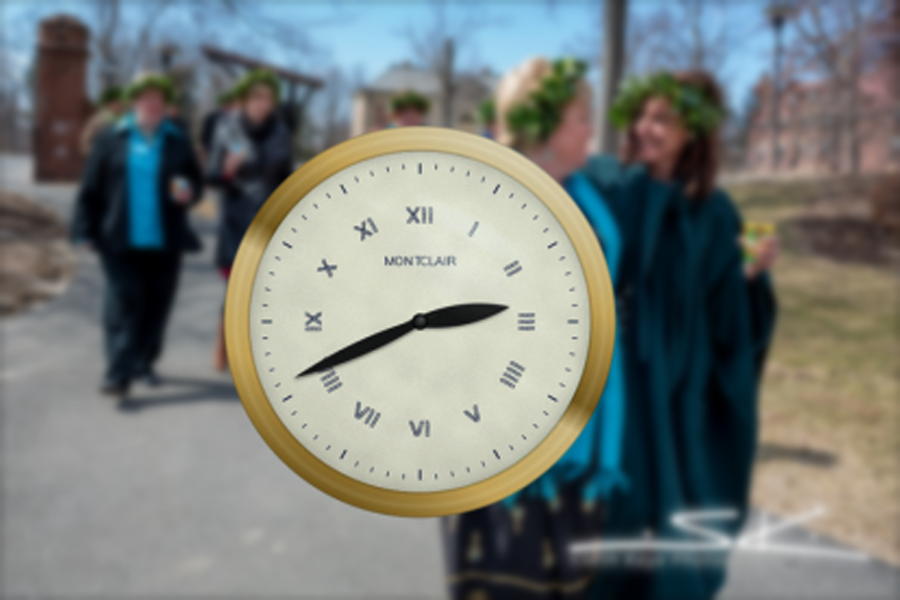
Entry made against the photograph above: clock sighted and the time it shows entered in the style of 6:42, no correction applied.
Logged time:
2:41
